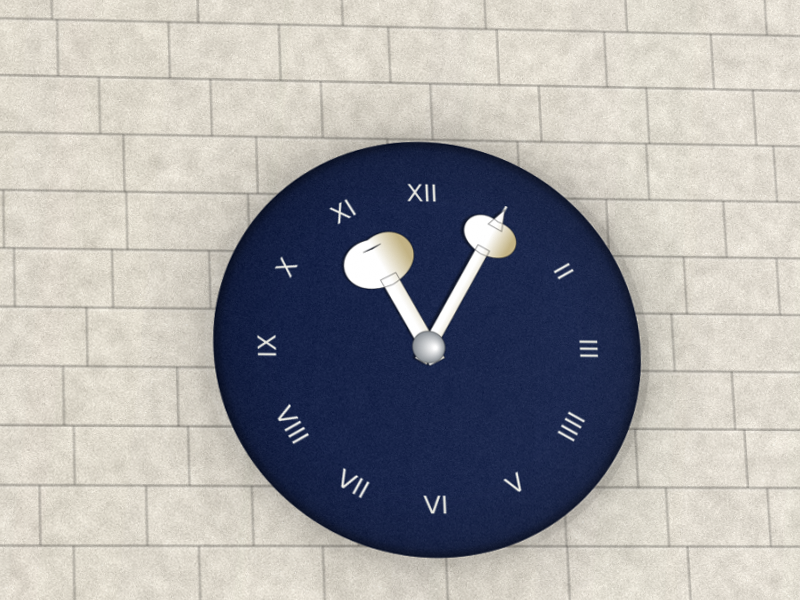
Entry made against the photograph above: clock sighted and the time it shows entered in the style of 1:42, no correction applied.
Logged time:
11:05
